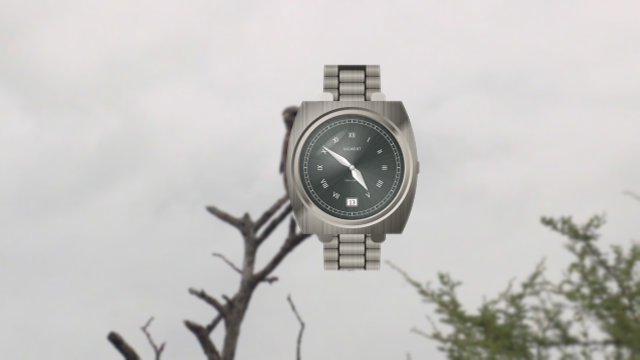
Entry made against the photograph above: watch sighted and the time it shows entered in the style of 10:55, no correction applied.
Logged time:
4:51
